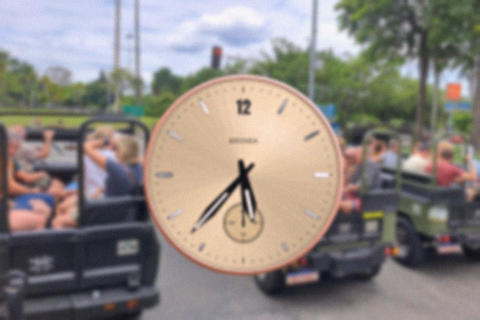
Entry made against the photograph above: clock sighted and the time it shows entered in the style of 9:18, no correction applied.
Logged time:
5:37
